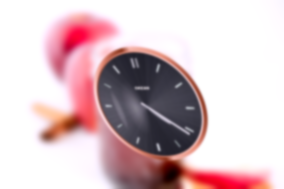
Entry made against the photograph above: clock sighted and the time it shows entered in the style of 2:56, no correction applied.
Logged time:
4:21
